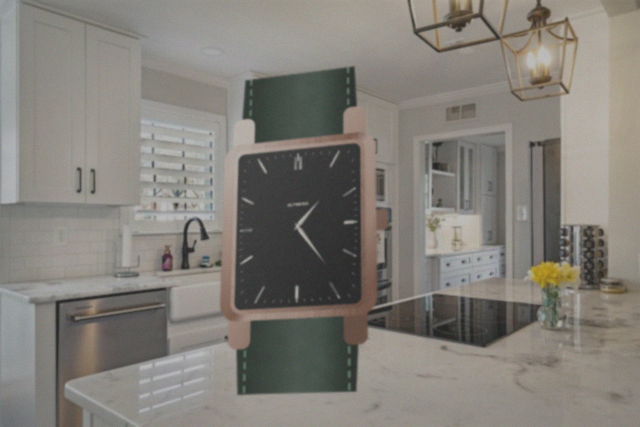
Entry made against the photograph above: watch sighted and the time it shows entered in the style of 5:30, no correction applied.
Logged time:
1:24
